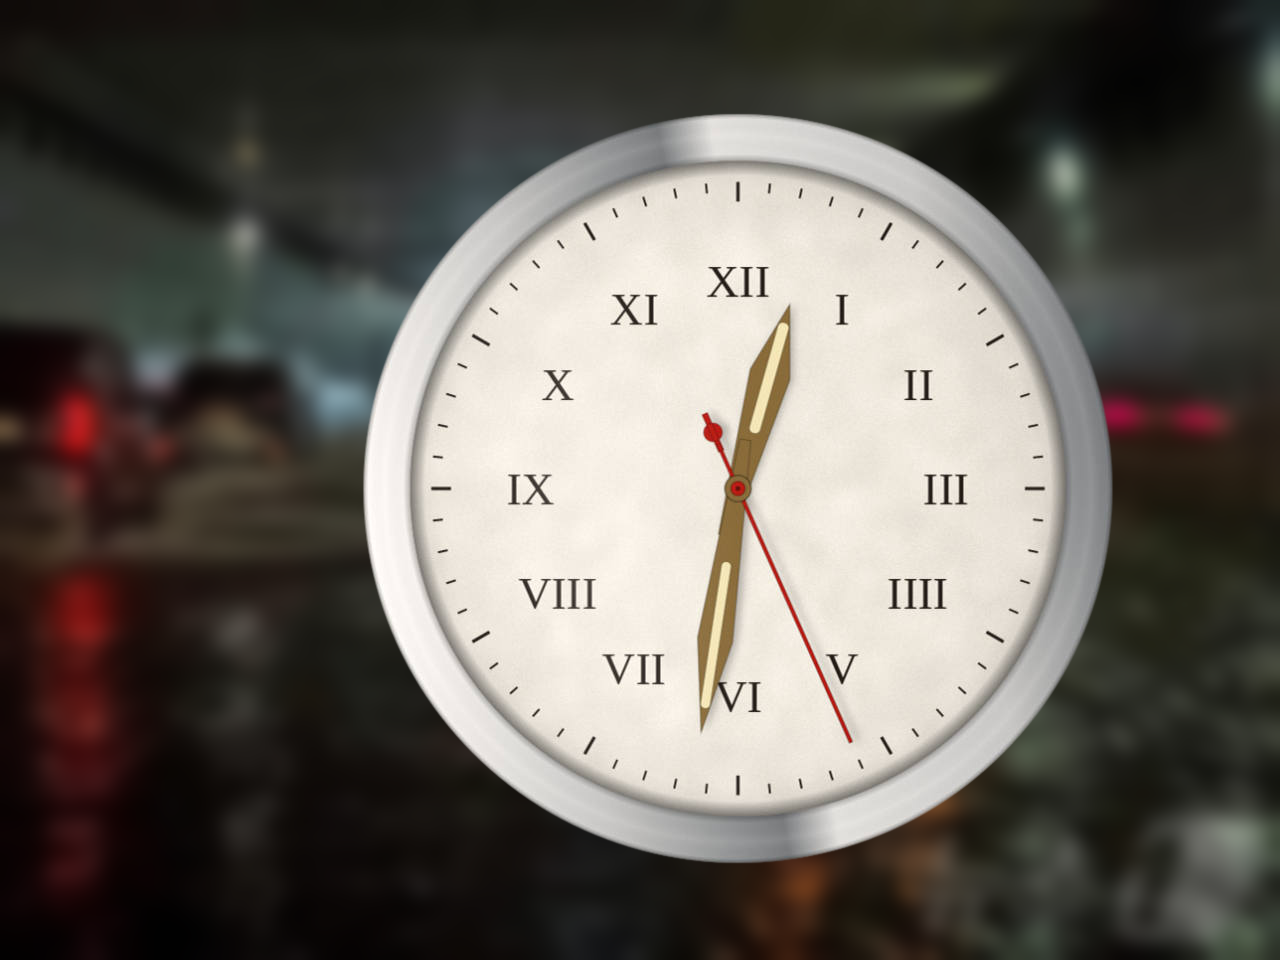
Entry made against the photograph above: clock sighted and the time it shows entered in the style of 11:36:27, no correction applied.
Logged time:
12:31:26
